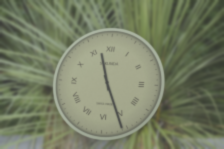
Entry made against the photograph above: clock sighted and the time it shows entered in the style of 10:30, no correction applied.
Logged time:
11:26
